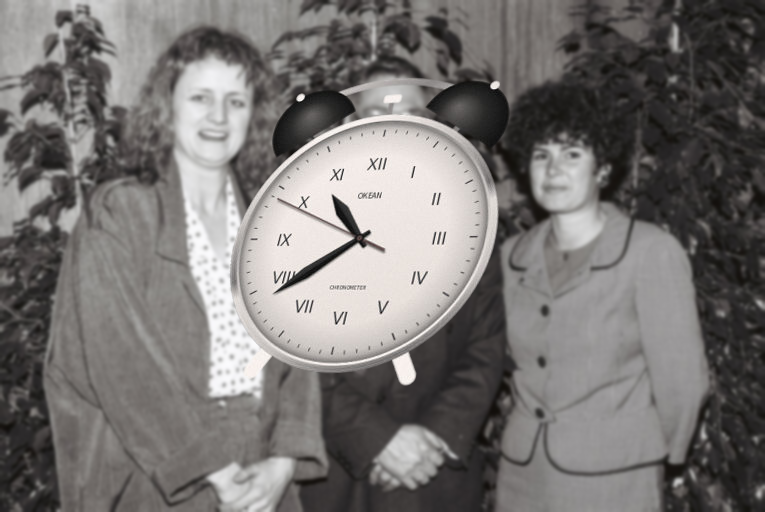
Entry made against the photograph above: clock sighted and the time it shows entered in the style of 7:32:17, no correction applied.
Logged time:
10:38:49
